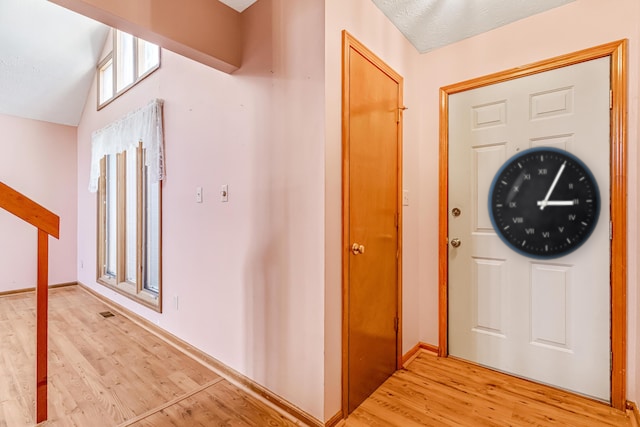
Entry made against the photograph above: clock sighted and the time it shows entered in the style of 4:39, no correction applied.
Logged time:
3:05
